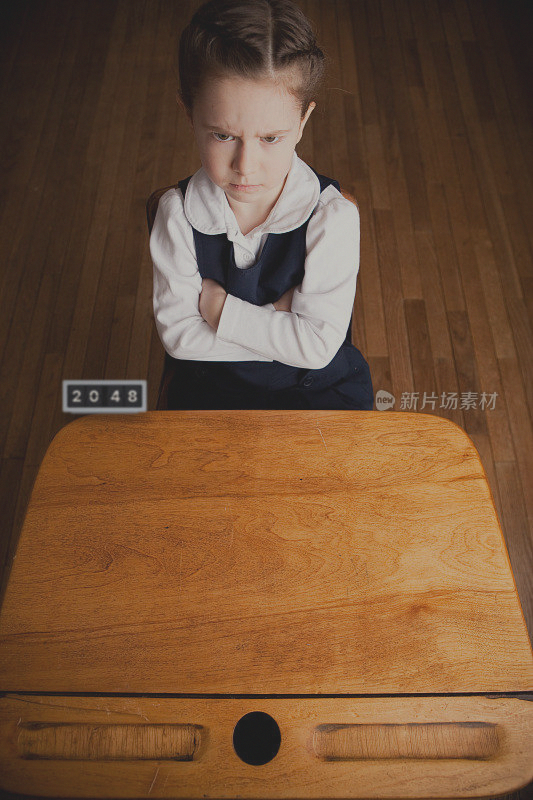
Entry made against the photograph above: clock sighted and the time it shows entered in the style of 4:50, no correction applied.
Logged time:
20:48
